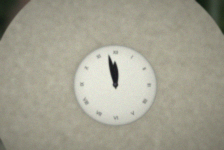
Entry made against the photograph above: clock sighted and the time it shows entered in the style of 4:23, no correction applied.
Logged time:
11:58
